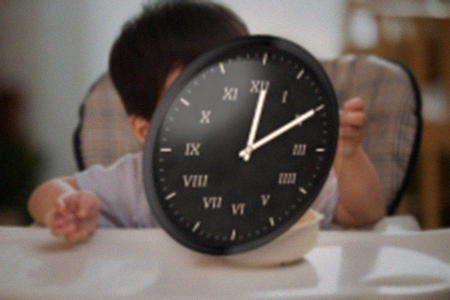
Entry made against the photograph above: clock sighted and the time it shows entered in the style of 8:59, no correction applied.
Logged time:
12:10
